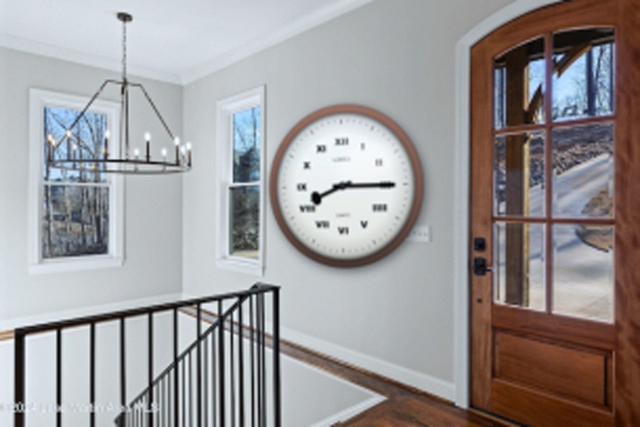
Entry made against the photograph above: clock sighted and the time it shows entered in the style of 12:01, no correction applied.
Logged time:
8:15
